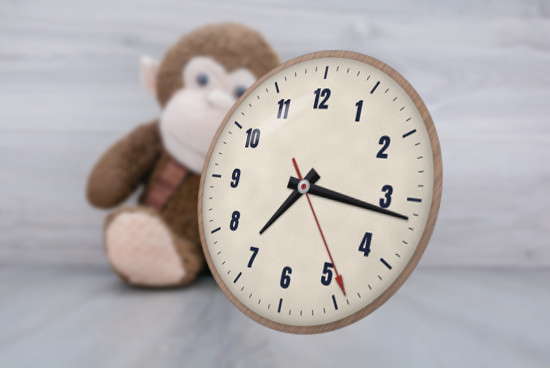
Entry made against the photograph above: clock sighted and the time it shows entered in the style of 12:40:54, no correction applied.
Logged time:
7:16:24
